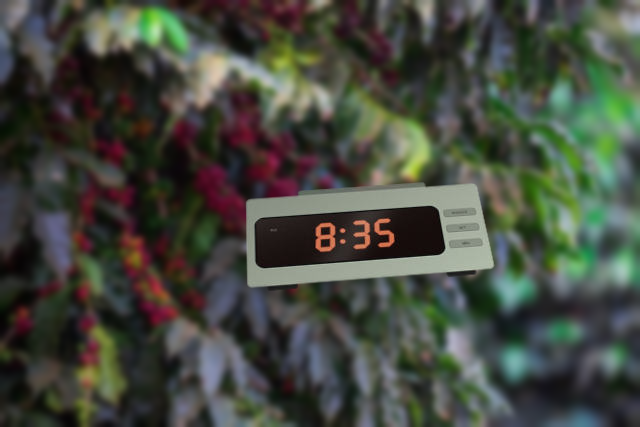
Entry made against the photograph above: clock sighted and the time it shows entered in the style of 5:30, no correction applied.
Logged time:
8:35
